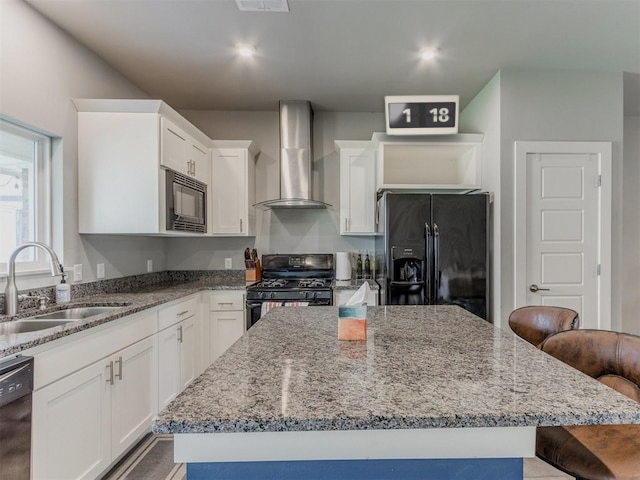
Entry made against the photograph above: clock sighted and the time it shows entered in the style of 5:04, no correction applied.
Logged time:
1:18
